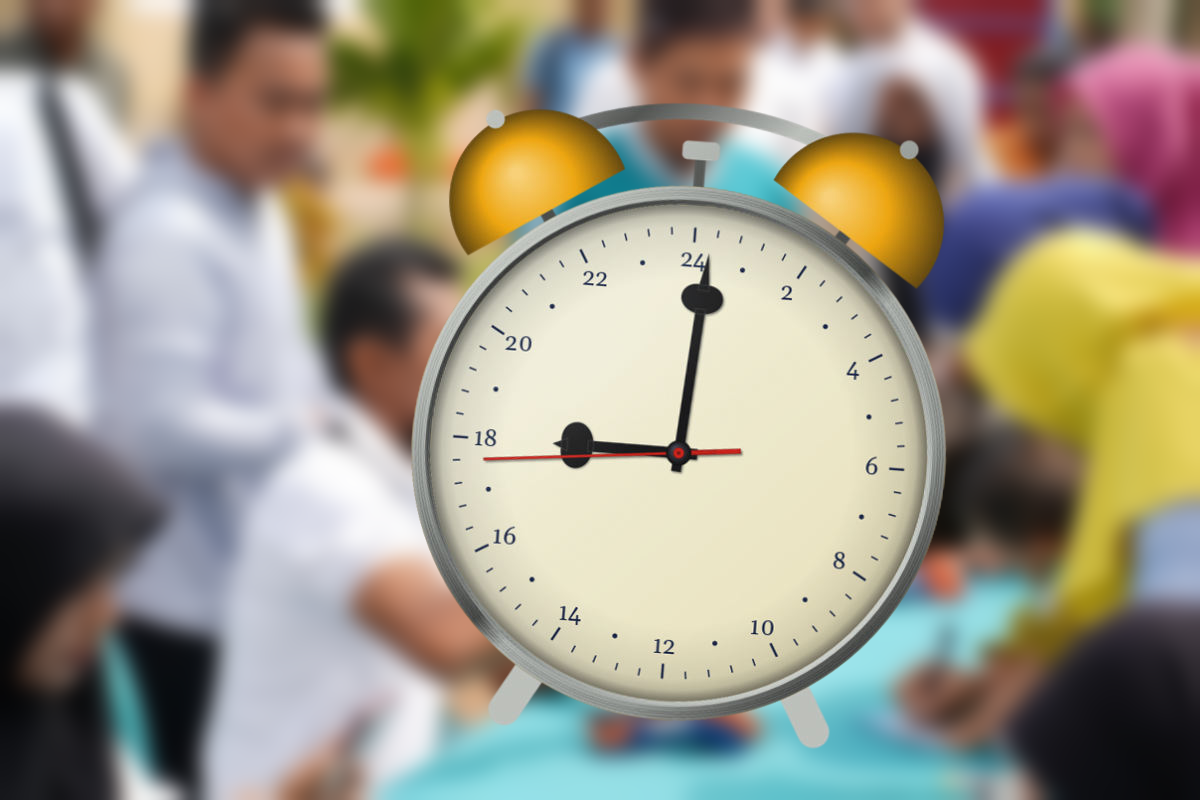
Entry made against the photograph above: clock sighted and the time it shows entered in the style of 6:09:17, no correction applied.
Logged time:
18:00:44
